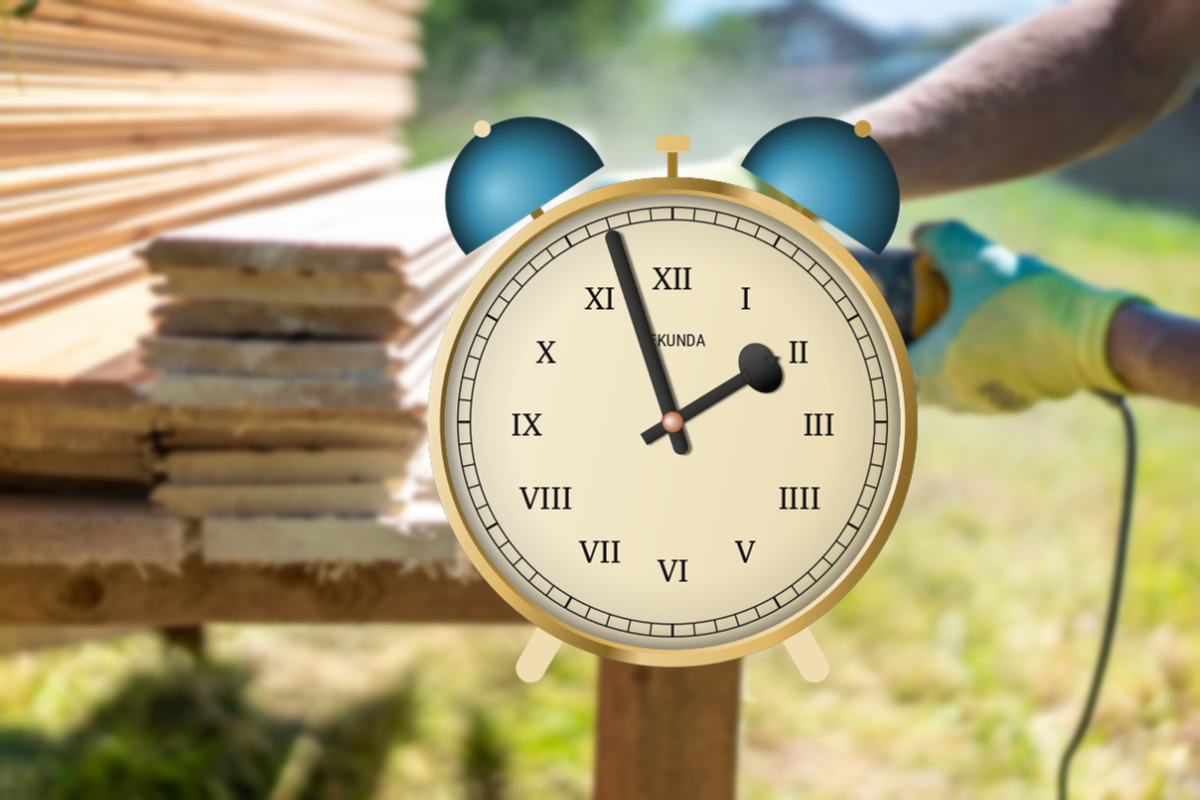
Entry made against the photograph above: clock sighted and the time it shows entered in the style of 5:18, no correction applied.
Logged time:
1:57
